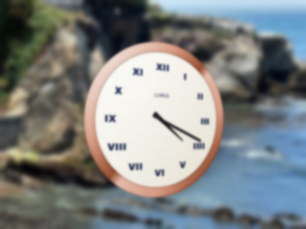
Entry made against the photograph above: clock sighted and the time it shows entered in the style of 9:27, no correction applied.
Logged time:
4:19
